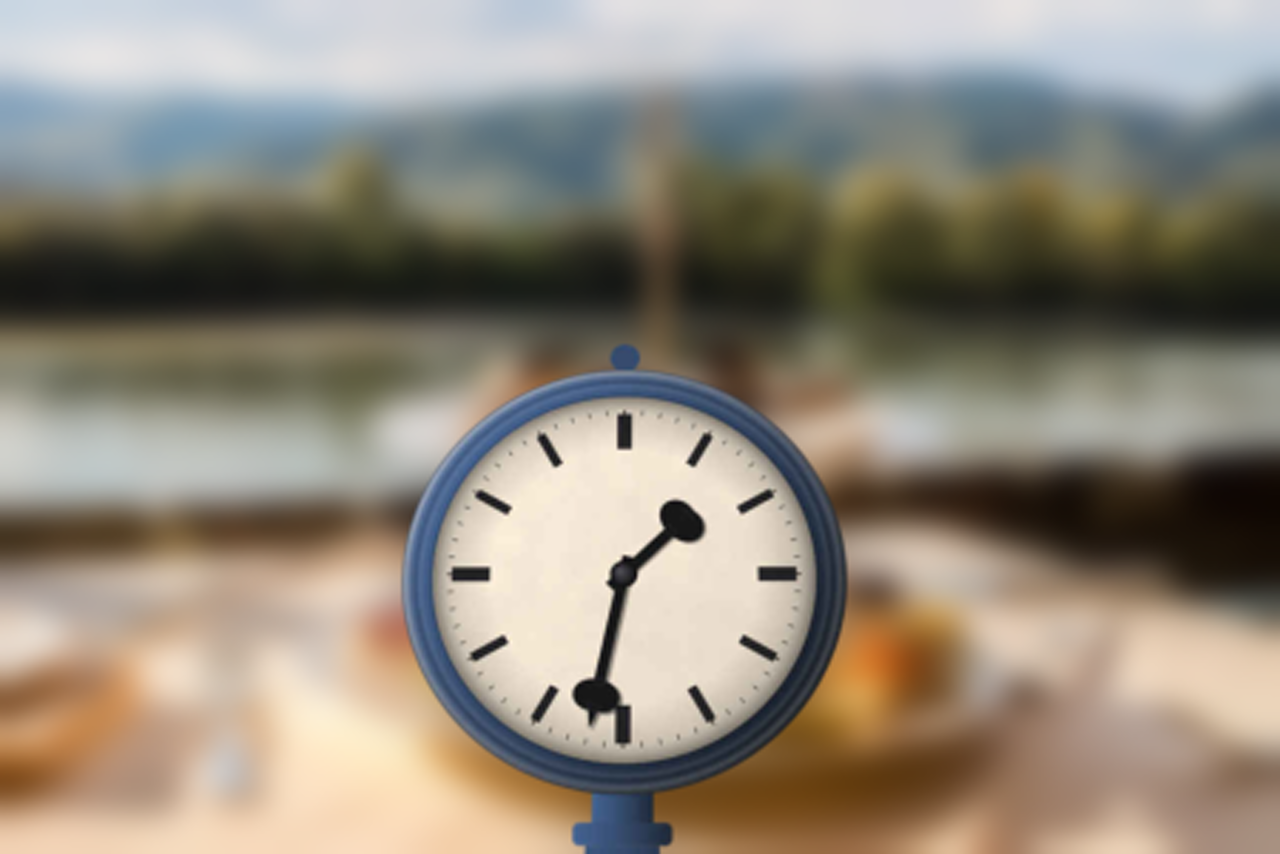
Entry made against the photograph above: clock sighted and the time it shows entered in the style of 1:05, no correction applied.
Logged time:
1:32
